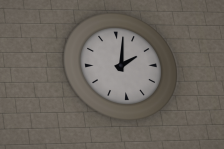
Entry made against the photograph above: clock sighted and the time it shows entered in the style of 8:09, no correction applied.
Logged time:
2:02
